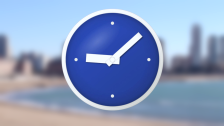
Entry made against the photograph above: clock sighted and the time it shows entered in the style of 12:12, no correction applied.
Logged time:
9:08
